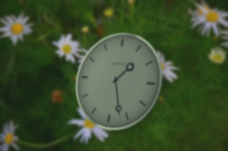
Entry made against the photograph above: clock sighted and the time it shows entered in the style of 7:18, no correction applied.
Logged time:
1:27
